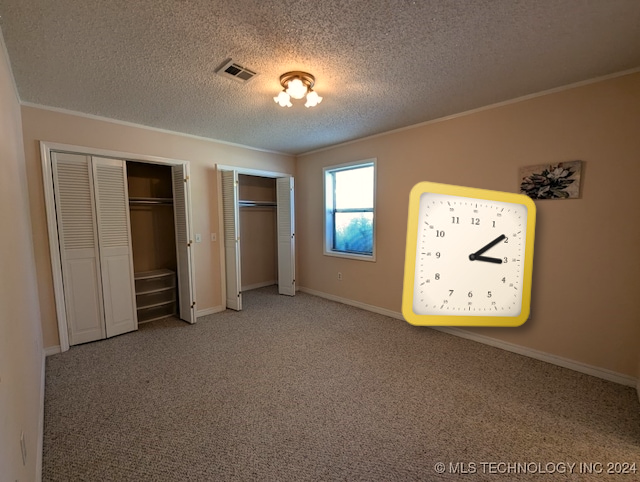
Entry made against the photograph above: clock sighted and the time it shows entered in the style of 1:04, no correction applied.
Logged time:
3:09
